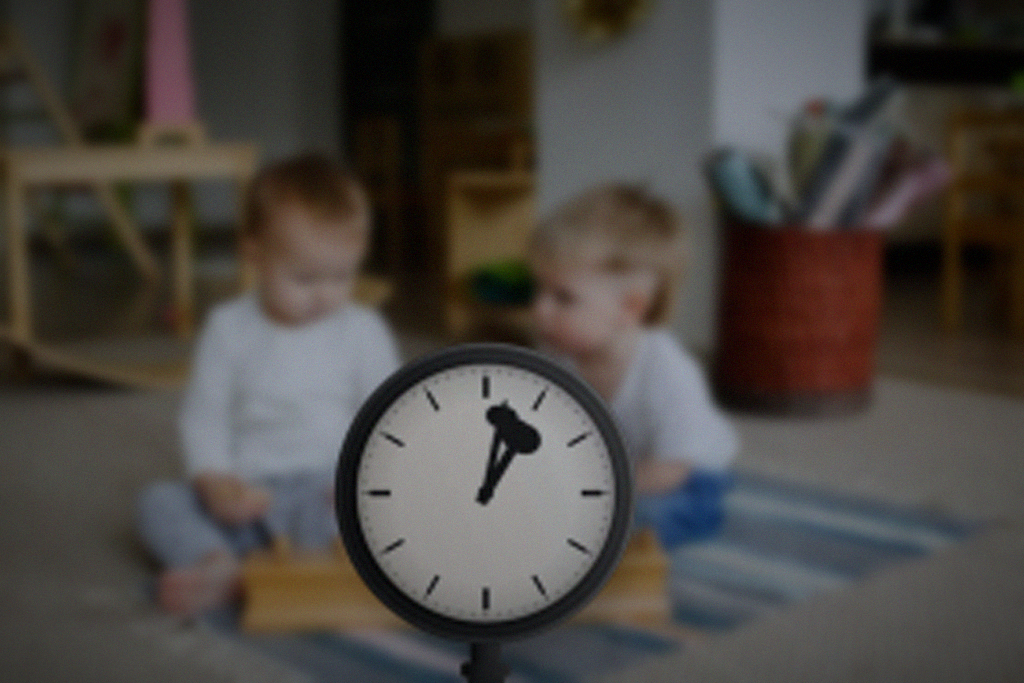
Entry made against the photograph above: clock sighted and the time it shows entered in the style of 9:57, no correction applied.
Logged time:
1:02
